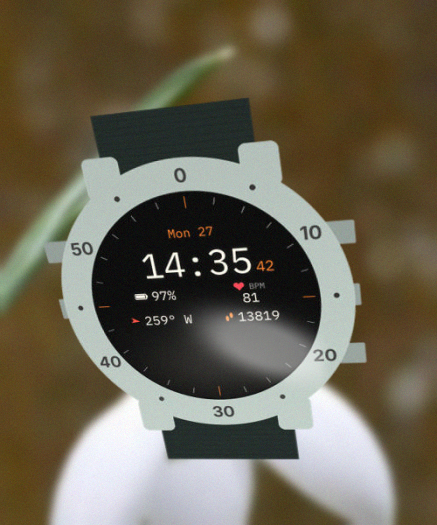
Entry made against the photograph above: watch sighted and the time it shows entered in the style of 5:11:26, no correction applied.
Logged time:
14:35:42
